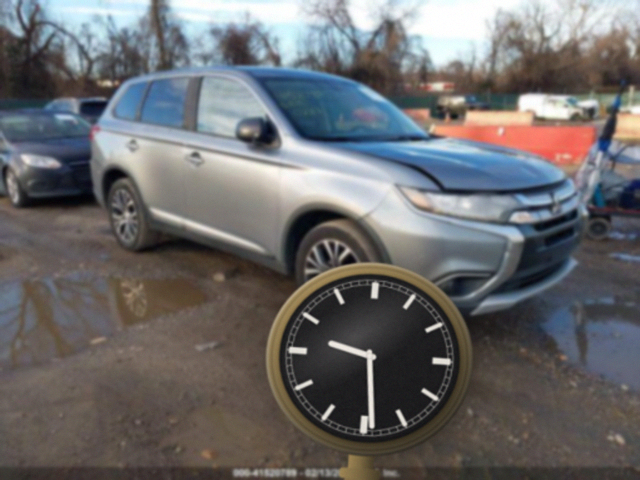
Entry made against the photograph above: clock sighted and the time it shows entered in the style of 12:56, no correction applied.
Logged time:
9:29
